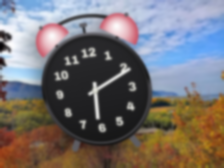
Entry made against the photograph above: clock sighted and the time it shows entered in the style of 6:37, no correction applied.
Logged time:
6:11
